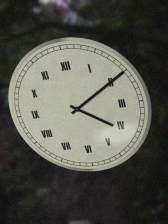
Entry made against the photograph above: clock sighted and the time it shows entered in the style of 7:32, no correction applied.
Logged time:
4:10
